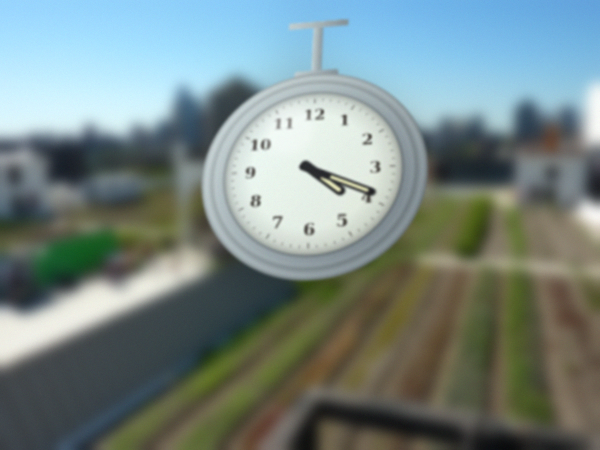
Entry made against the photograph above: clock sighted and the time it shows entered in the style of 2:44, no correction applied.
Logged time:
4:19
